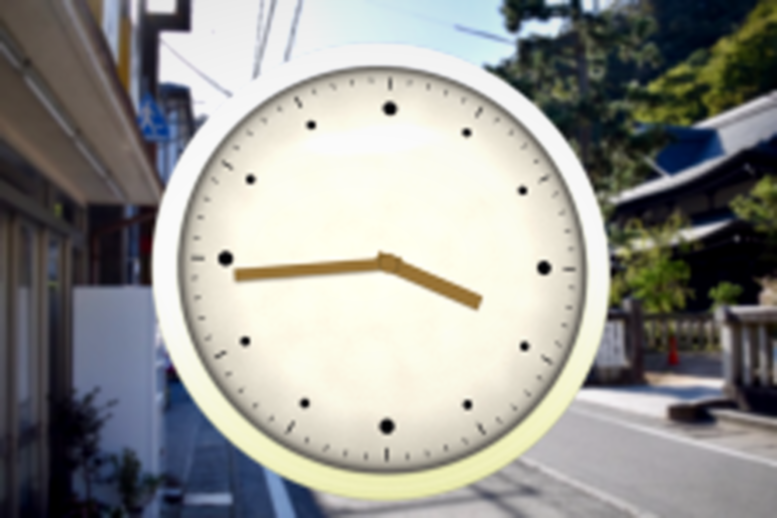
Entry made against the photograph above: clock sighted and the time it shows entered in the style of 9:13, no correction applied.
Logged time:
3:44
